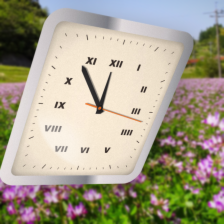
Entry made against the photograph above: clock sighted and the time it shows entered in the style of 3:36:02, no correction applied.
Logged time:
11:53:17
